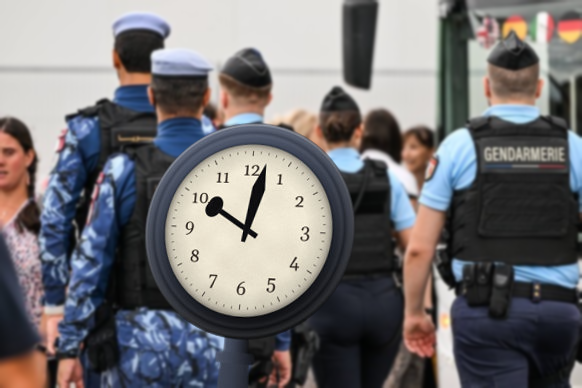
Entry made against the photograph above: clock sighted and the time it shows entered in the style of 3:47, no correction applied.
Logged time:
10:02
